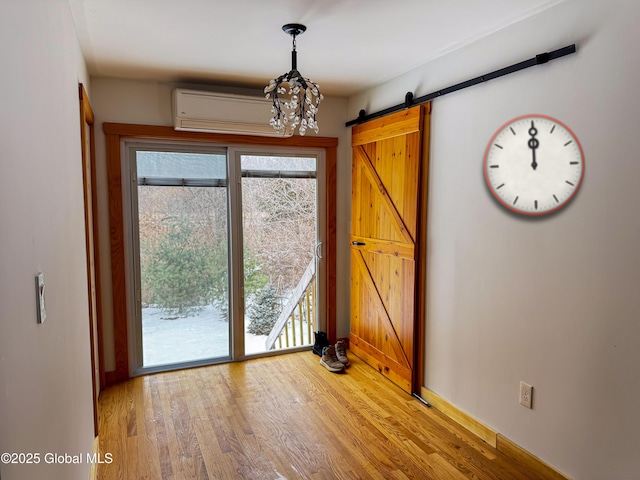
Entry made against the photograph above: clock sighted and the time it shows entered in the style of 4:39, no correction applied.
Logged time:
12:00
